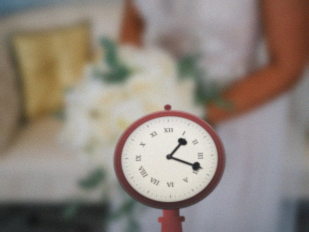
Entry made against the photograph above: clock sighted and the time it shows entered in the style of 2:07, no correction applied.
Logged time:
1:19
